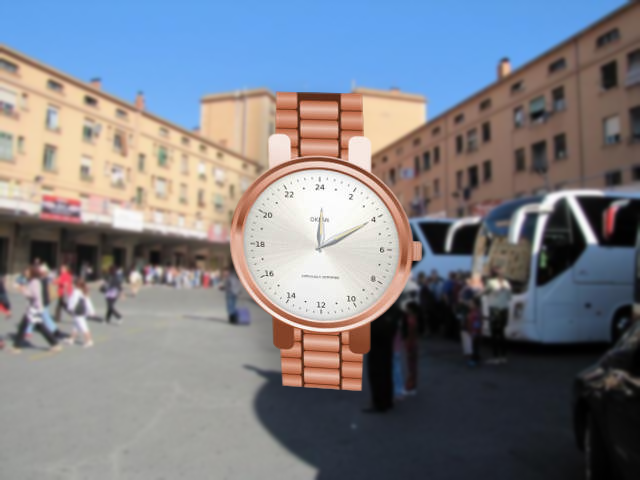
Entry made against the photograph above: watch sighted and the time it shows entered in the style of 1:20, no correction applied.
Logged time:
0:10
